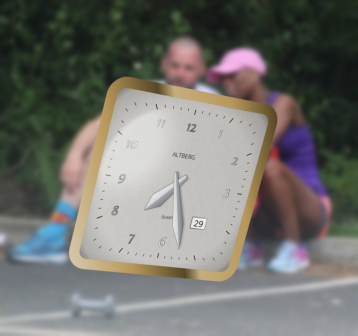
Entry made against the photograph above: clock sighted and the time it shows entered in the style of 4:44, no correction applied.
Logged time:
7:27
